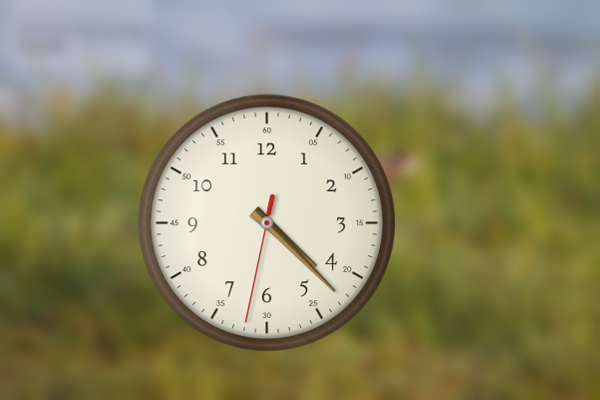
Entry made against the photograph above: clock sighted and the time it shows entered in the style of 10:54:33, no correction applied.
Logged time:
4:22:32
